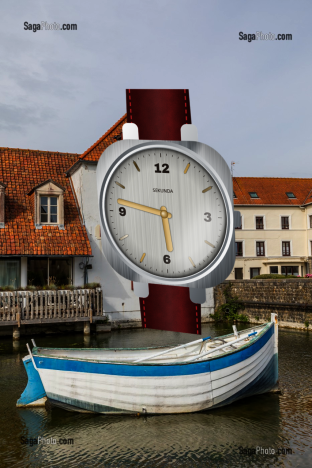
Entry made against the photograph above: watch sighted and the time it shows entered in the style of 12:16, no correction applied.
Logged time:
5:47
